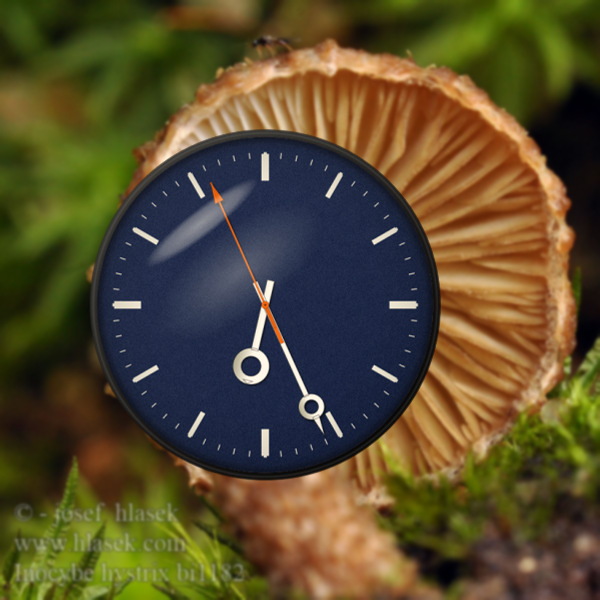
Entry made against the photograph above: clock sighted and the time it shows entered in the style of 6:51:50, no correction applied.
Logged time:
6:25:56
